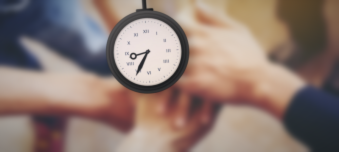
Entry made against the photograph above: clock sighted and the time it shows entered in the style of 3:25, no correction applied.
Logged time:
8:35
